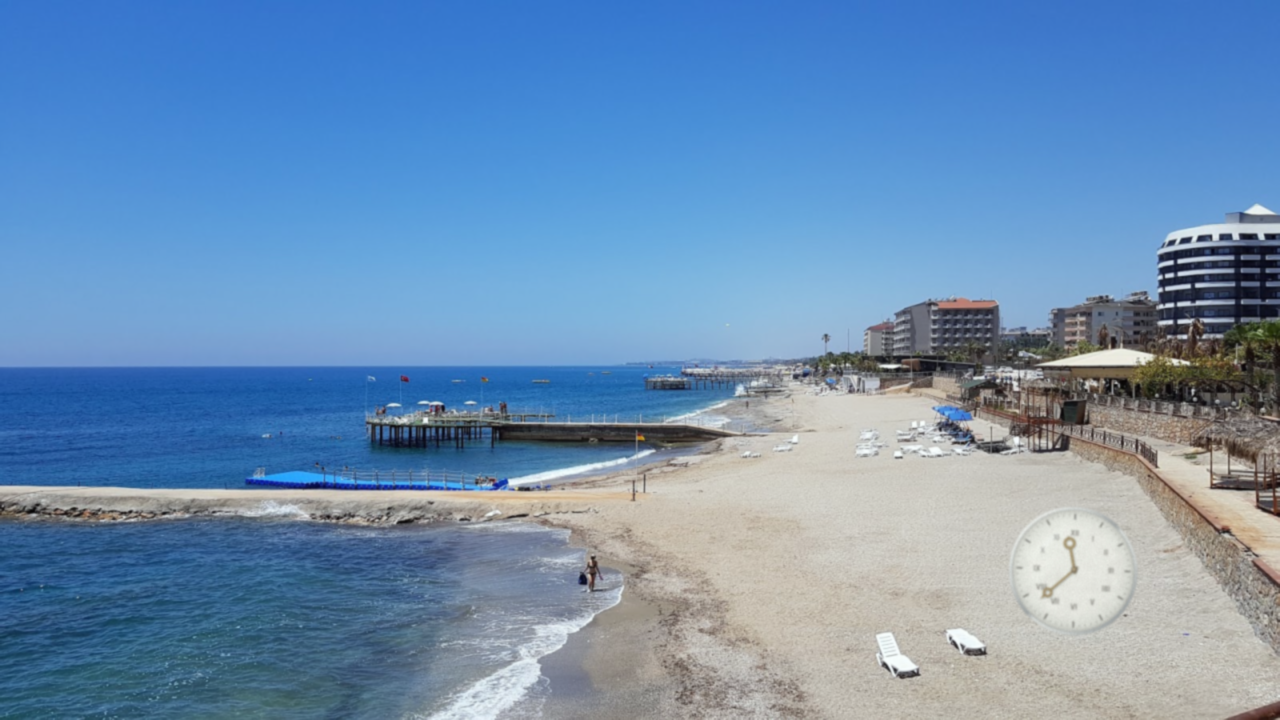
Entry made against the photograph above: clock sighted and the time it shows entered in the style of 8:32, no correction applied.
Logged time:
11:38
